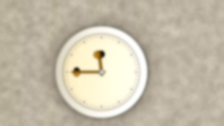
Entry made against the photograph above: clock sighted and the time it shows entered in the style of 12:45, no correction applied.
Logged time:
11:45
